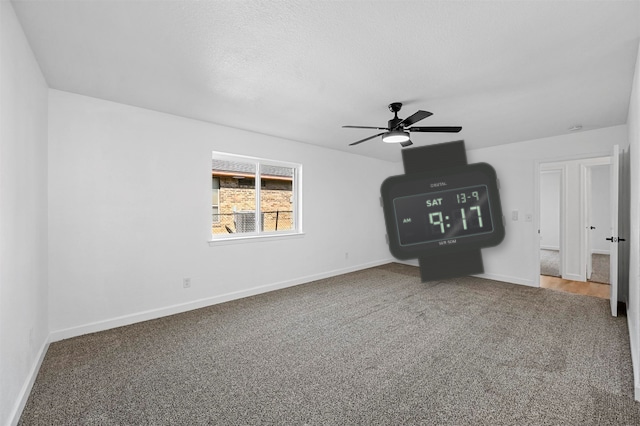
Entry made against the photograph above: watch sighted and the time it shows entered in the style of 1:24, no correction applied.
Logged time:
9:17
